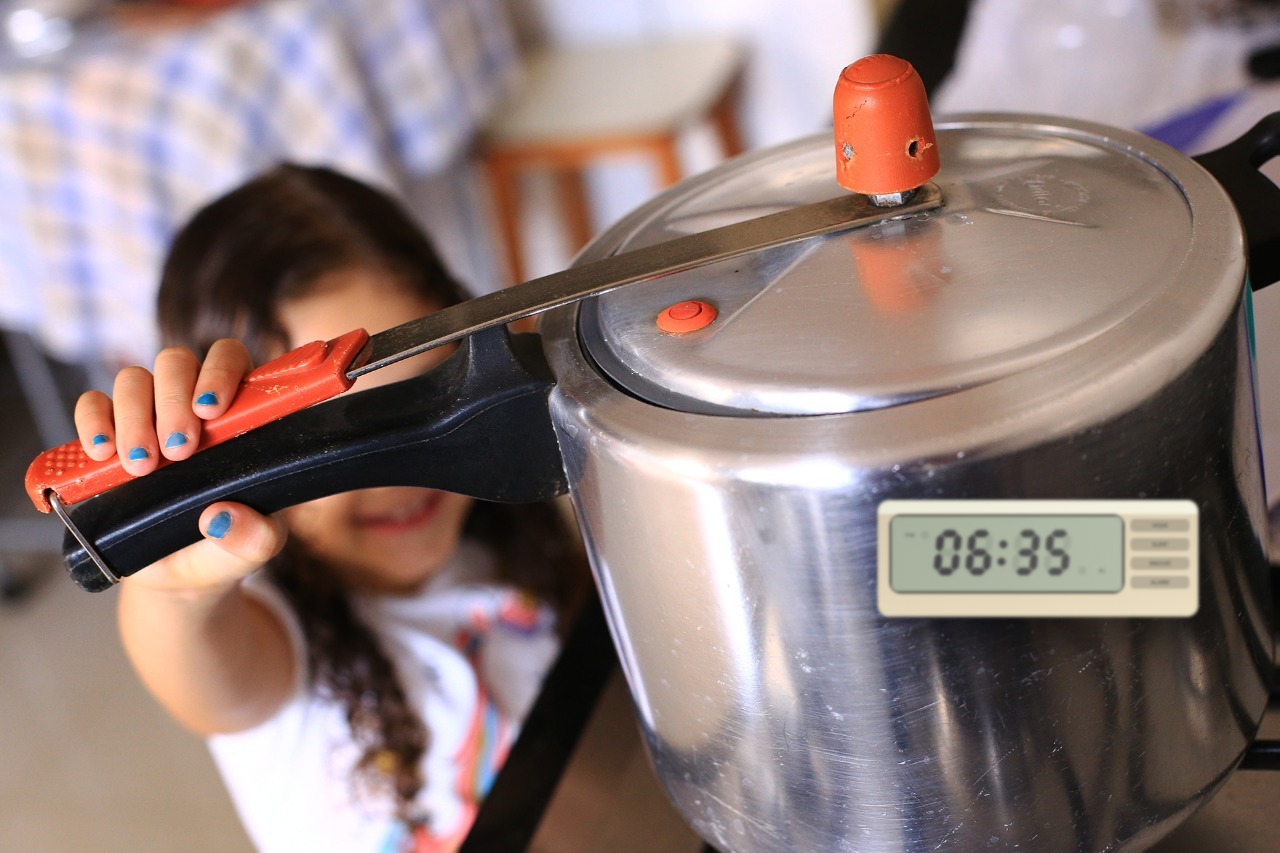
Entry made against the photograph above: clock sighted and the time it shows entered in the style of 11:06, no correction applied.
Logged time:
6:35
